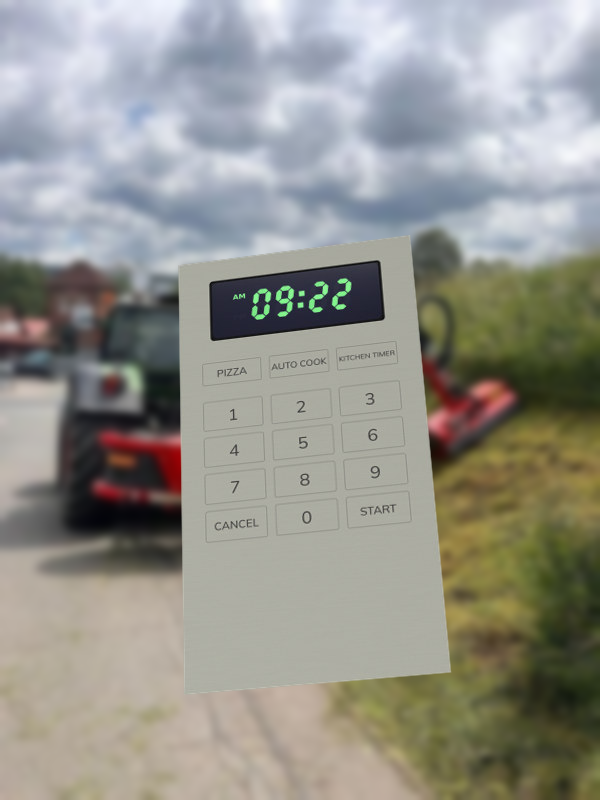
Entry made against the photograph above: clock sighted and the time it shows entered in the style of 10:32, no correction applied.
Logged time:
9:22
